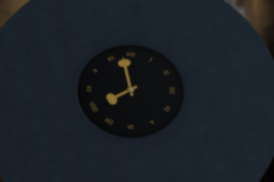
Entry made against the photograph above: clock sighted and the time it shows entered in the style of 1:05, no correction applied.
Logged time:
7:58
